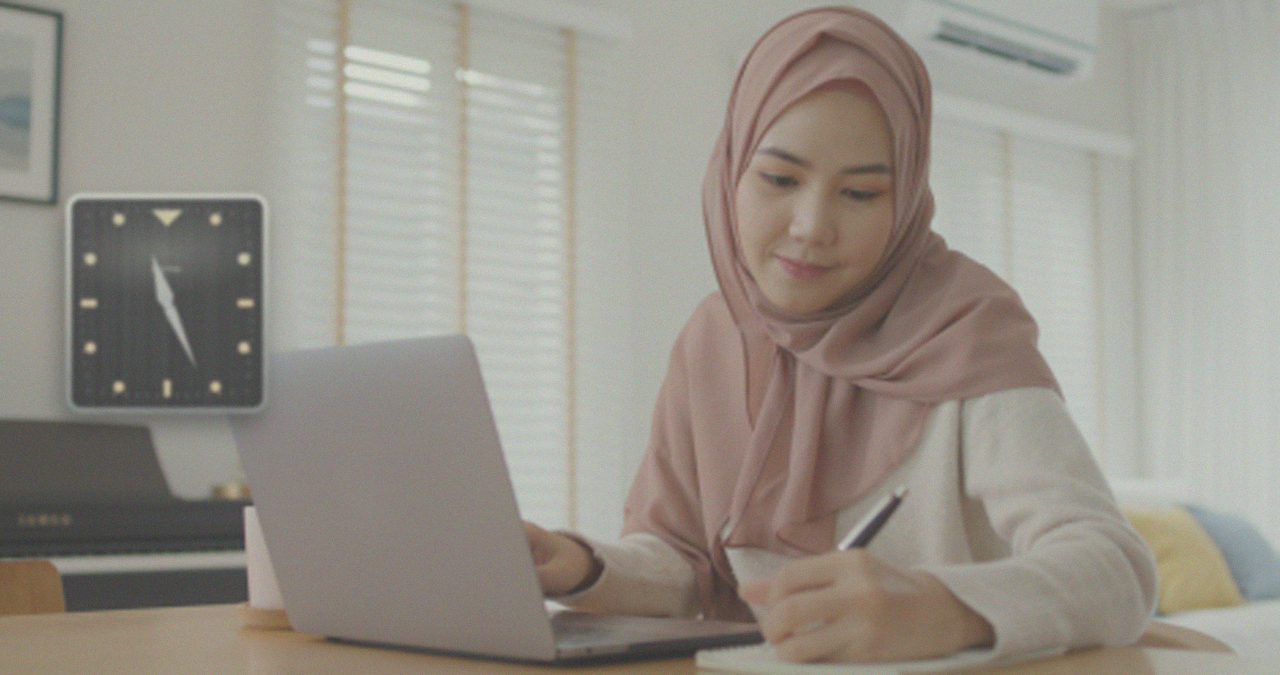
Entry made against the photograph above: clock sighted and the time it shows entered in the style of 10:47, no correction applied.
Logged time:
11:26
